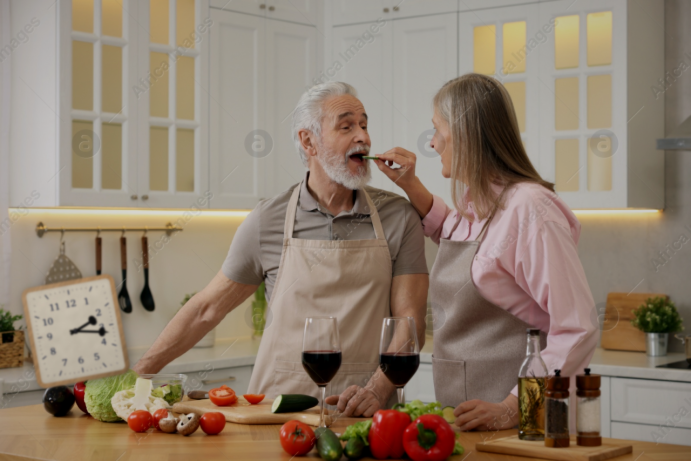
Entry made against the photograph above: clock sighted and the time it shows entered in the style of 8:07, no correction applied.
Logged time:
2:17
